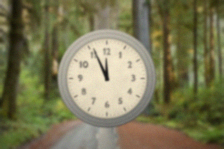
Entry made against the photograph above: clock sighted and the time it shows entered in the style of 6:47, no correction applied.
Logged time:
11:56
